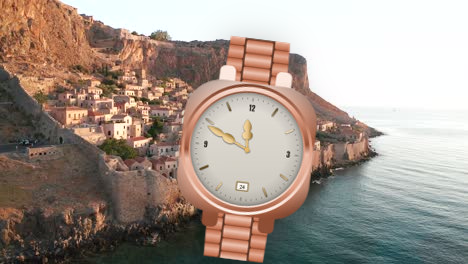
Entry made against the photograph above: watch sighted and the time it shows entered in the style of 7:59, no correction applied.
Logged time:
11:49
